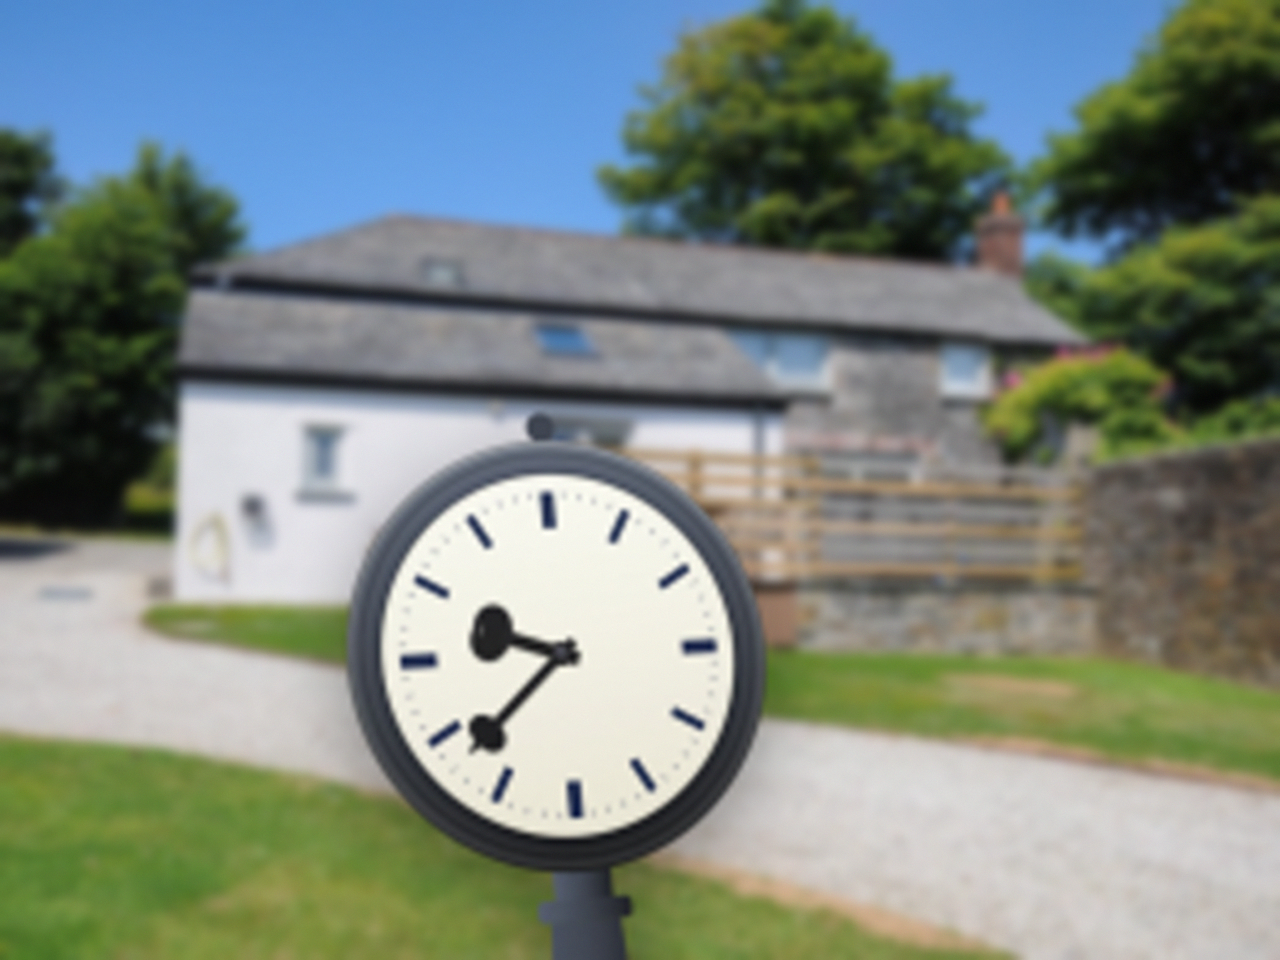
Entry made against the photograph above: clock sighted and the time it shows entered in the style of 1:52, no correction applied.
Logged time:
9:38
